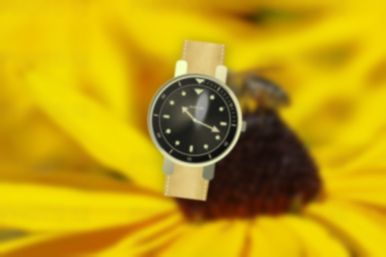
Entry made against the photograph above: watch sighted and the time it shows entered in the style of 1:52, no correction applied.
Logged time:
10:18
